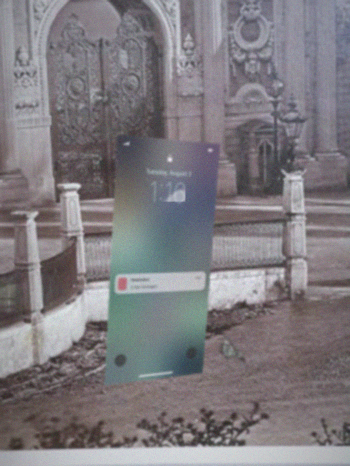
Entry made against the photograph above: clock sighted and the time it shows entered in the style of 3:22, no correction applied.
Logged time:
1:16
